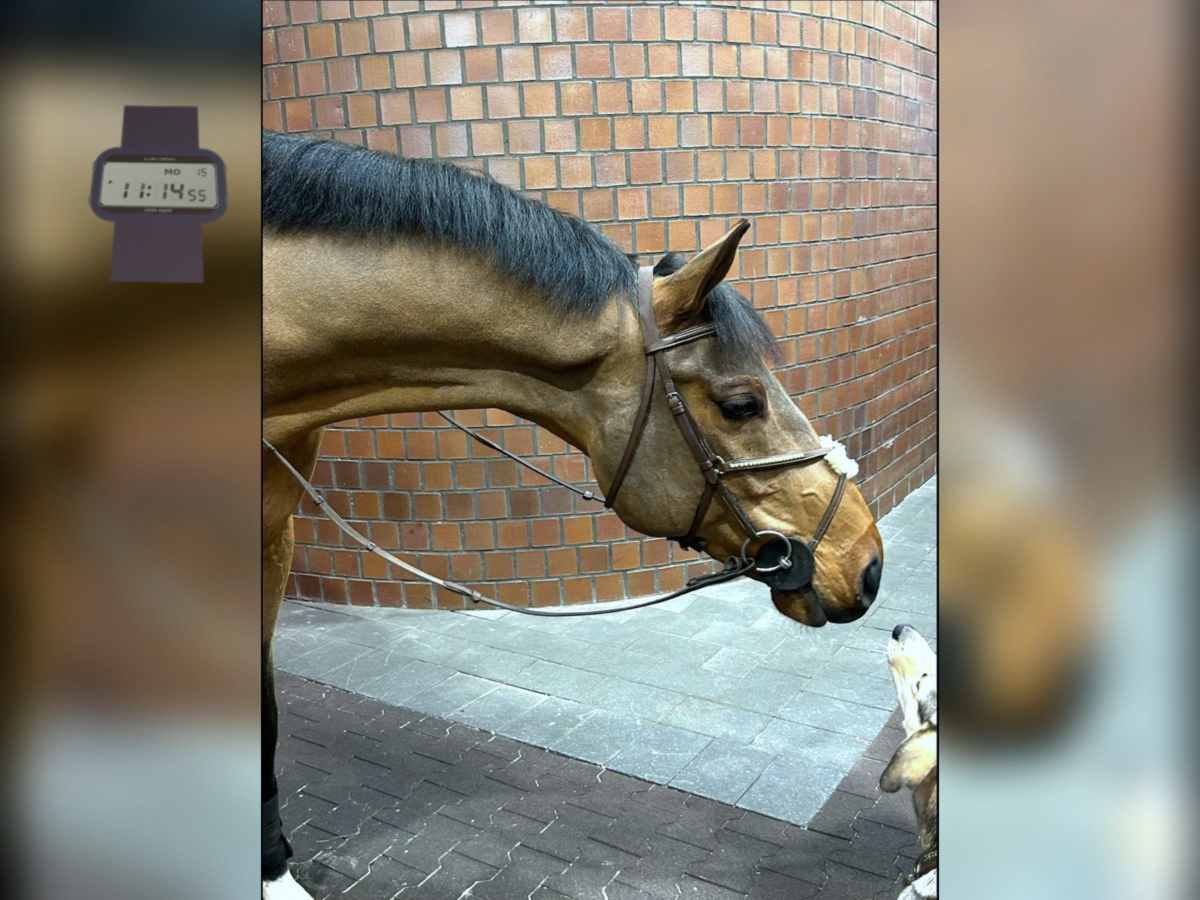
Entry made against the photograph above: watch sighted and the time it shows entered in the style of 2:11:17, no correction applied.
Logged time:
11:14:55
